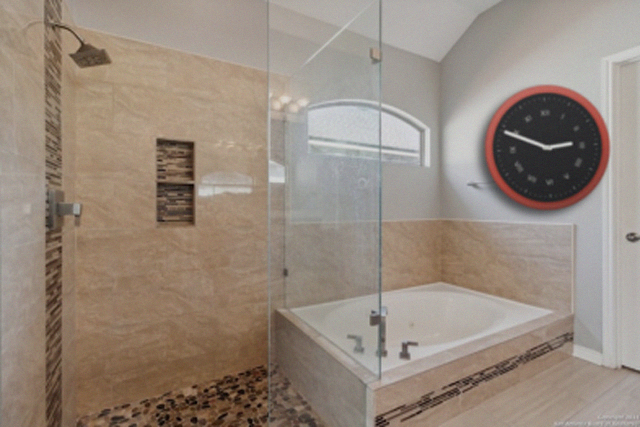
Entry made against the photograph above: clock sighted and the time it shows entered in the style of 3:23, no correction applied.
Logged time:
2:49
